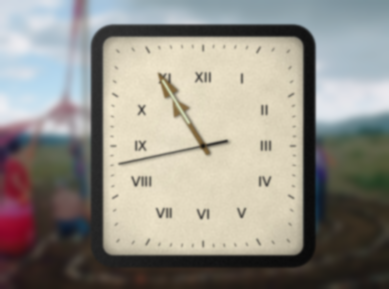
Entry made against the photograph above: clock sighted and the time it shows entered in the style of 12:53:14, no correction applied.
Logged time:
10:54:43
